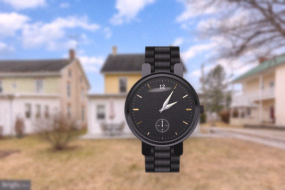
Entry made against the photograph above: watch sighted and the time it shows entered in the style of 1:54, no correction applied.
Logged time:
2:05
